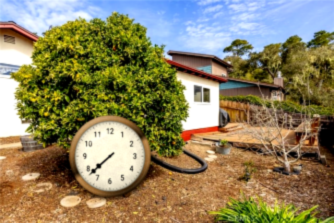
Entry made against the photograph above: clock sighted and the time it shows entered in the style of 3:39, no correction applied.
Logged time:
7:38
